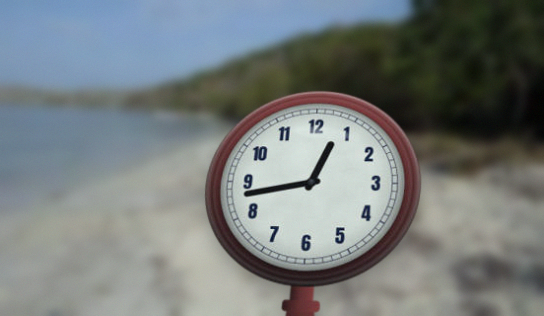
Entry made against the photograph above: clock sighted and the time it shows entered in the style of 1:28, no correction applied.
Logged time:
12:43
